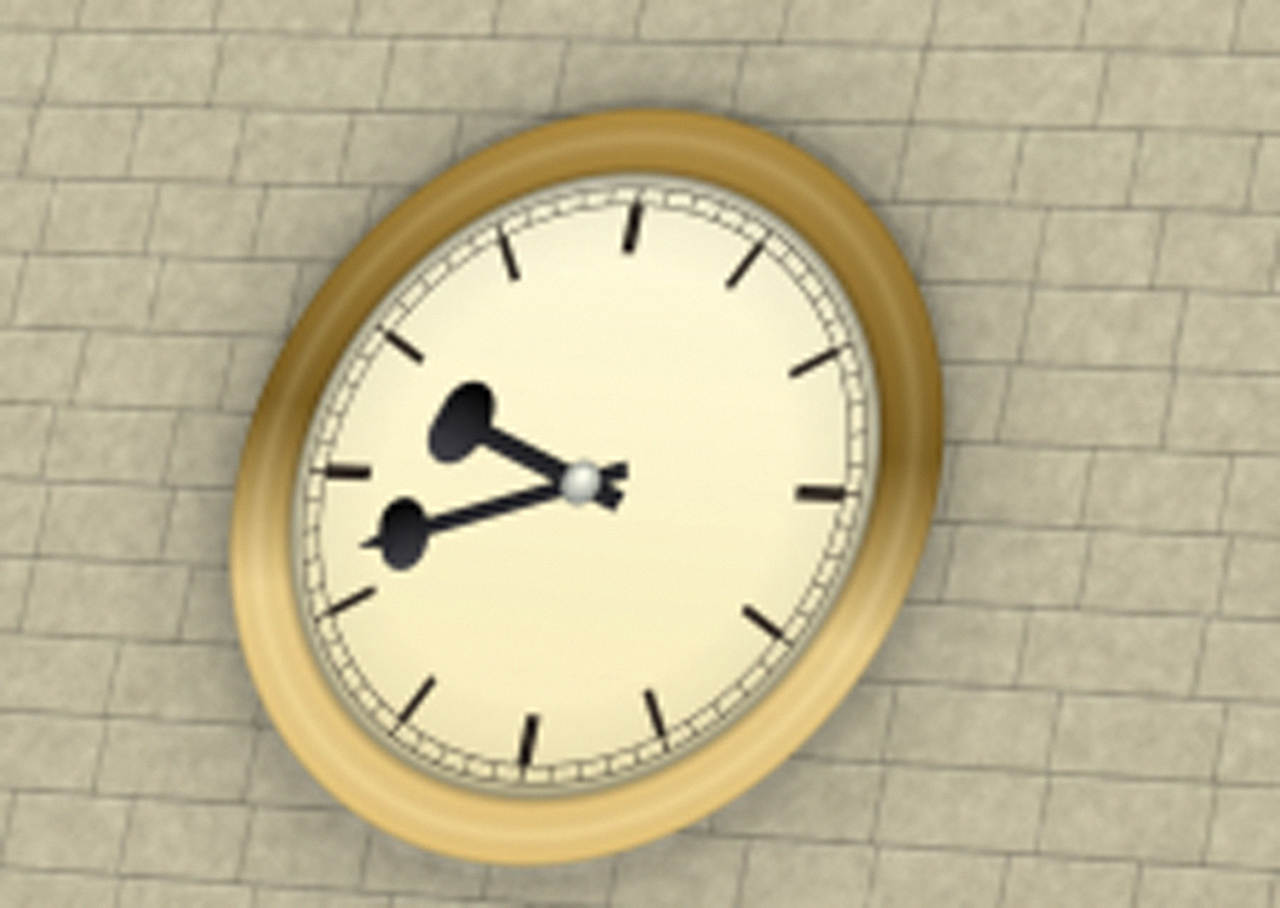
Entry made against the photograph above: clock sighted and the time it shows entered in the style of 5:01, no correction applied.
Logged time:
9:42
